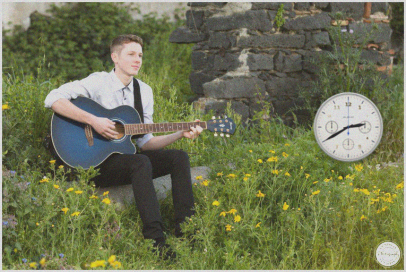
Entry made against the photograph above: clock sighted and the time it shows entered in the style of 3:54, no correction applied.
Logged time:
2:40
